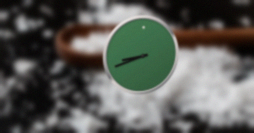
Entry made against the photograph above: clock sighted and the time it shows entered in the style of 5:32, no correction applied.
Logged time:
8:42
